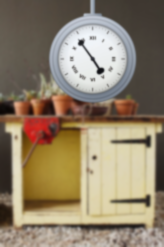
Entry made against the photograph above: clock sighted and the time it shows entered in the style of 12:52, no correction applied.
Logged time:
4:54
